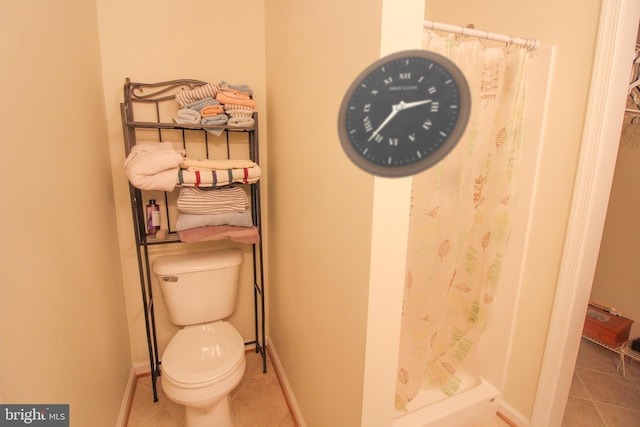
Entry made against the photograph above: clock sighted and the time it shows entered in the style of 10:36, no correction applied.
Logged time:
2:36
